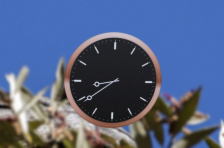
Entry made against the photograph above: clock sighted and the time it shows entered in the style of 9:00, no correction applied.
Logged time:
8:39
